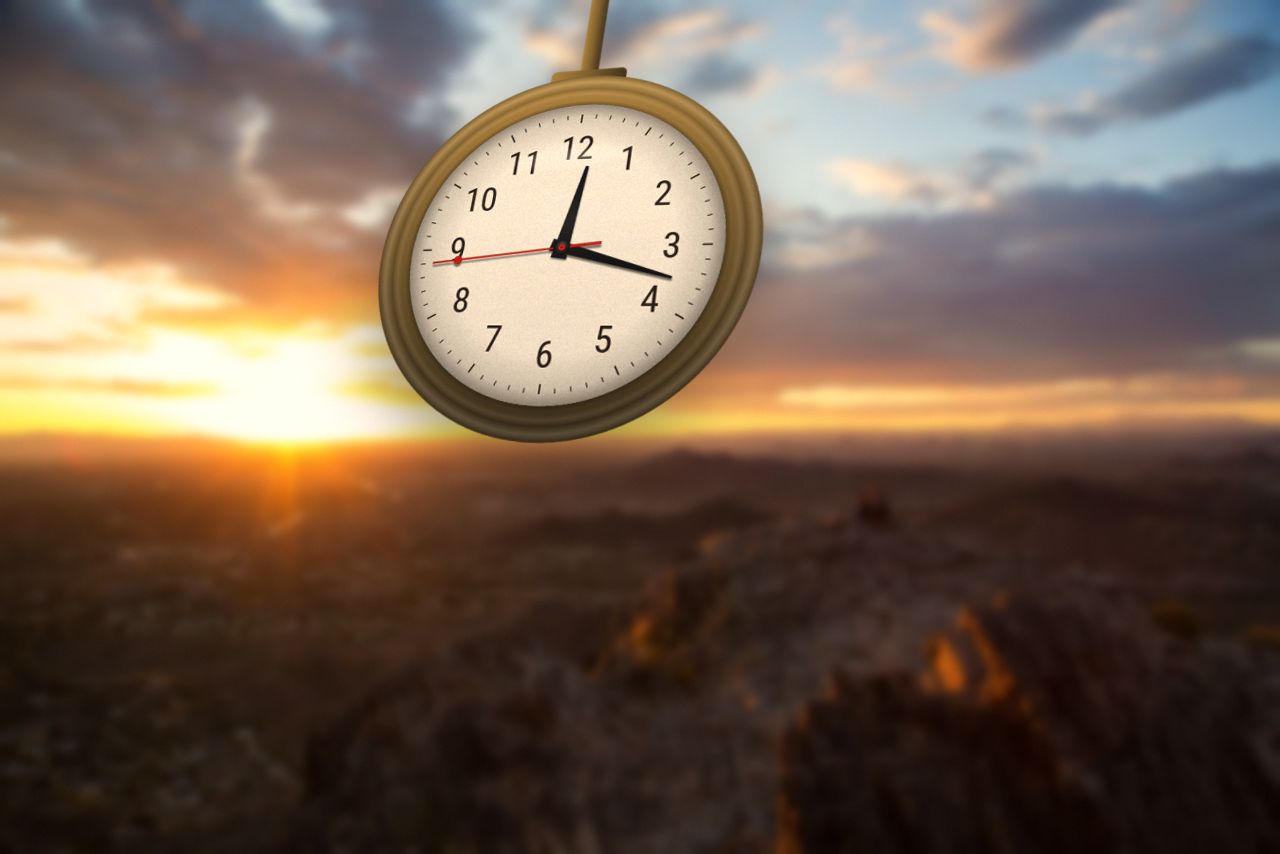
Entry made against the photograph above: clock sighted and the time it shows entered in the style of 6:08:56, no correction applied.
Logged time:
12:17:44
